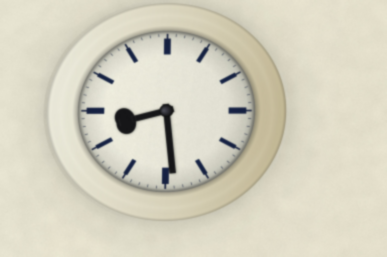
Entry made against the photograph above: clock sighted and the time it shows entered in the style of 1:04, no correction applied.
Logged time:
8:29
